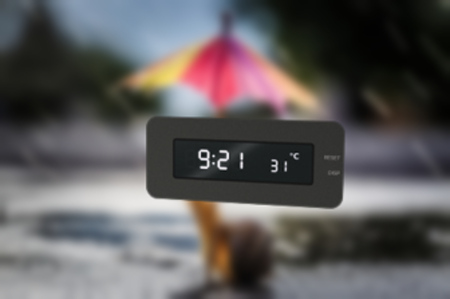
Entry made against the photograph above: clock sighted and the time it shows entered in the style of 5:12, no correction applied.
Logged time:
9:21
